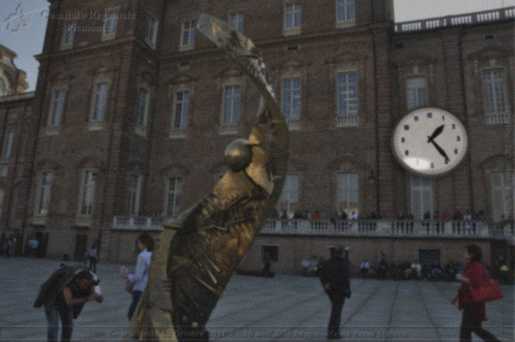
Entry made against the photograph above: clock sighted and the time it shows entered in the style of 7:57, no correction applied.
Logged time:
1:24
